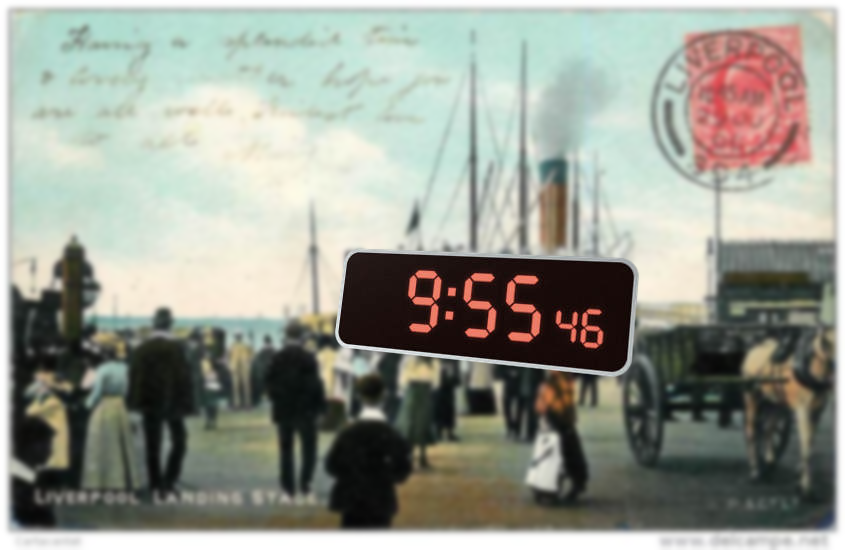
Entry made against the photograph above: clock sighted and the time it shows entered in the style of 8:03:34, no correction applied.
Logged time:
9:55:46
